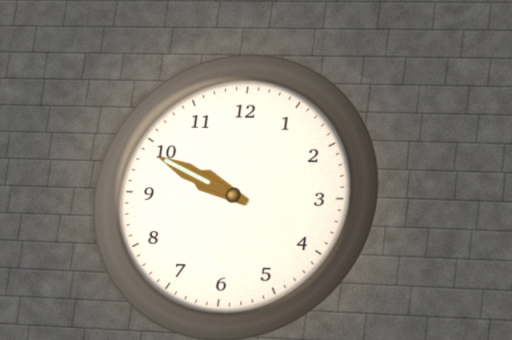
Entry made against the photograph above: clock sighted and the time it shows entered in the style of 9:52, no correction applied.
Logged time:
9:49
